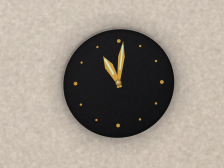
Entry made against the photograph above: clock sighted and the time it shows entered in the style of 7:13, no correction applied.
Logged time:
11:01
